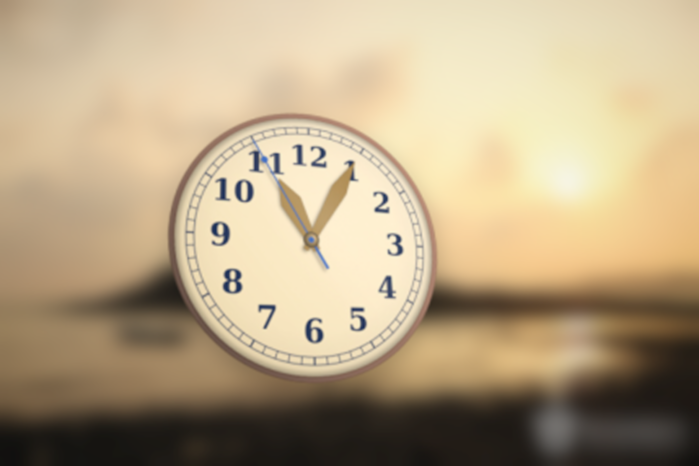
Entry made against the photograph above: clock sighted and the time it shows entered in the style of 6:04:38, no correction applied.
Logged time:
11:04:55
